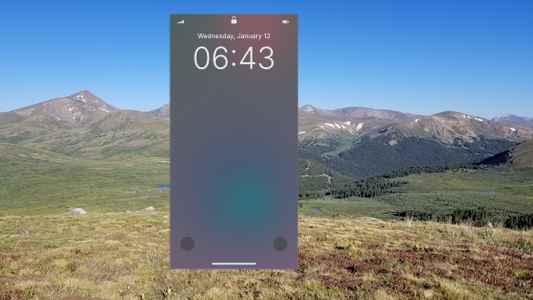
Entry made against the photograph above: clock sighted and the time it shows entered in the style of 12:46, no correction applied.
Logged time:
6:43
